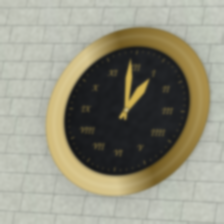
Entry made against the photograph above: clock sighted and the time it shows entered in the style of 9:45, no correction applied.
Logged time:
12:59
